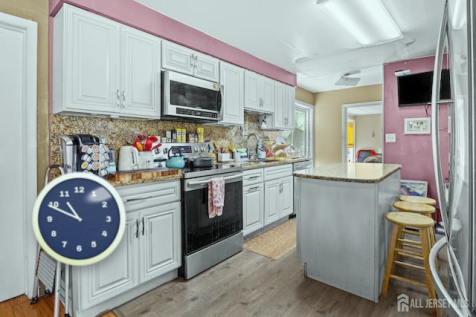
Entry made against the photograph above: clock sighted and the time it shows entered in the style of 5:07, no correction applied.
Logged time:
10:49
